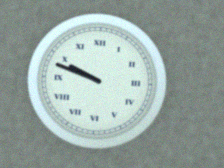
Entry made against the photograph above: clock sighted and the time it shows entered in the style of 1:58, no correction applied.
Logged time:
9:48
